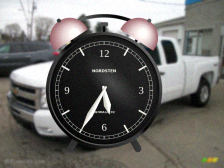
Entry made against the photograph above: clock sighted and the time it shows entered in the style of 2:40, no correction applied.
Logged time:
5:35
